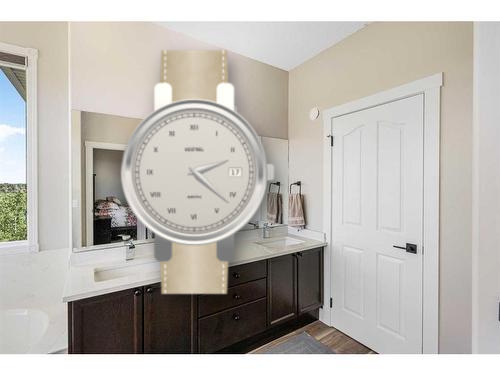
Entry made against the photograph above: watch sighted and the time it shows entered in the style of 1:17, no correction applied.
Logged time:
2:22
